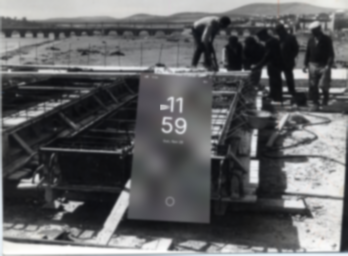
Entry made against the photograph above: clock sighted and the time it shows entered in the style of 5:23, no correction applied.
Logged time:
11:59
